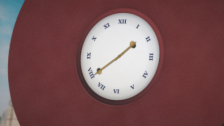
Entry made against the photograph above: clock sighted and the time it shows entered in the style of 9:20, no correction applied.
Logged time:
1:39
